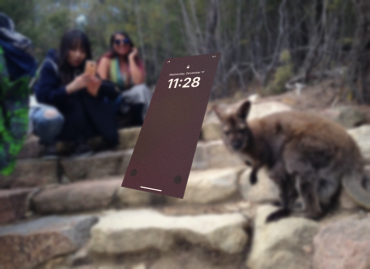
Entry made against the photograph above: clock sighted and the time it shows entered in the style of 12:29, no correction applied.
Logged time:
11:28
